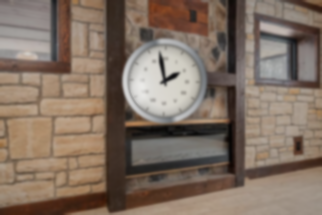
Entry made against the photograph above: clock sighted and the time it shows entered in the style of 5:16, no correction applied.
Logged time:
1:58
